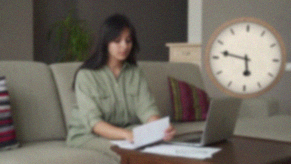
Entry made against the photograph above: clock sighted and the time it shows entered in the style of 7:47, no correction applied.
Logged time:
5:47
